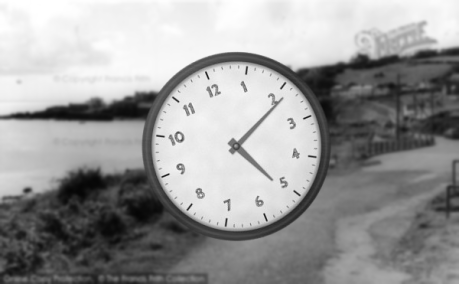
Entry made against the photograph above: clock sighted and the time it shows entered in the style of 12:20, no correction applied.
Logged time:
5:11
